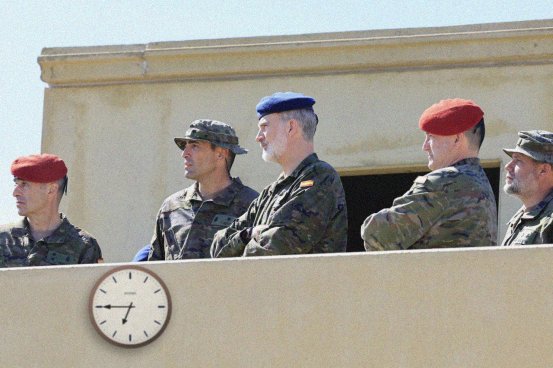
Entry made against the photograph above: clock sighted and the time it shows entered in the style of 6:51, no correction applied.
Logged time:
6:45
